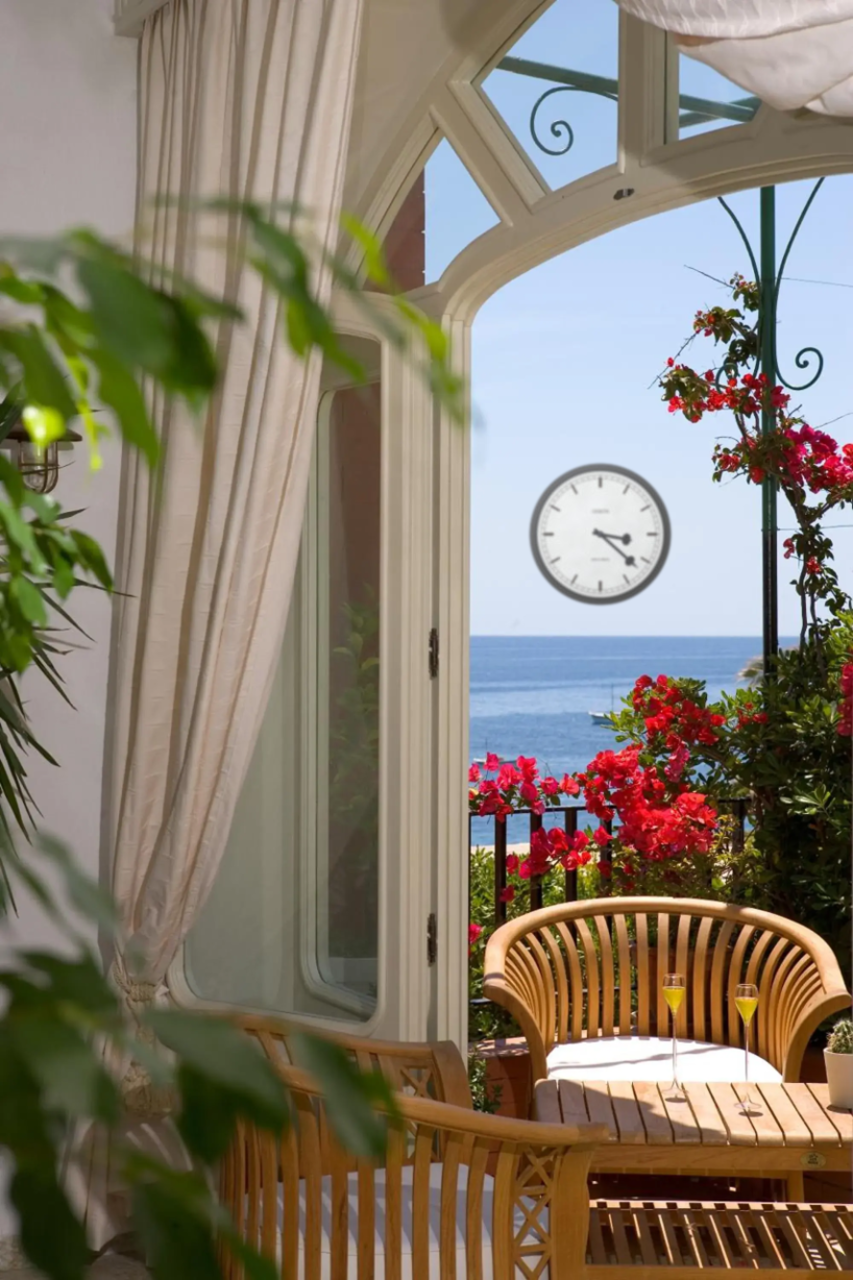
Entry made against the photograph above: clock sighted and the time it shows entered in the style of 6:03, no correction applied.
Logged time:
3:22
